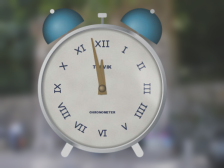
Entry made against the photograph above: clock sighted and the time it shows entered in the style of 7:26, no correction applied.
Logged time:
11:58
